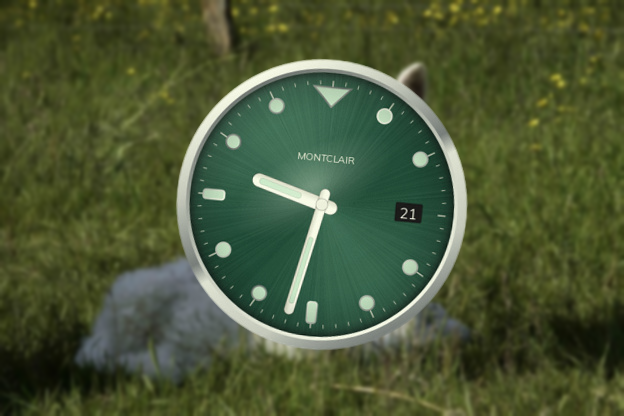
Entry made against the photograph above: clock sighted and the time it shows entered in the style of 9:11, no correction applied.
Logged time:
9:32
